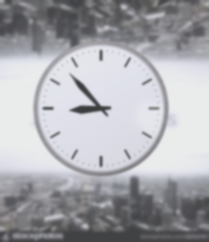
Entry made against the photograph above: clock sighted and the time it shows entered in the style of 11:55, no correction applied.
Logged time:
8:53
